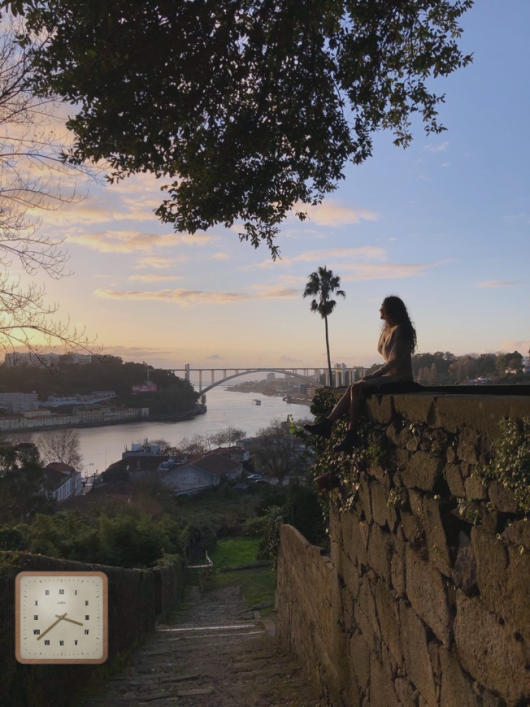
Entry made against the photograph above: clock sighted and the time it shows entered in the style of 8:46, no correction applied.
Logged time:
3:38
